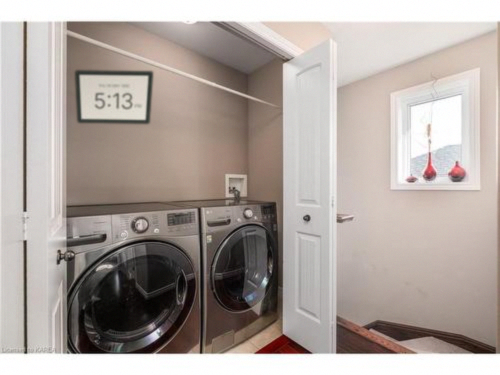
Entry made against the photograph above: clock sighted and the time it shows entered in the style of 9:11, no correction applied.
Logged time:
5:13
